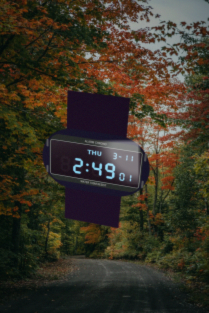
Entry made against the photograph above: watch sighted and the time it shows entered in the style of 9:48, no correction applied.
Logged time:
2:49
